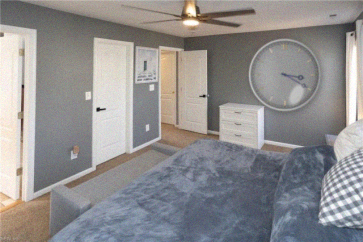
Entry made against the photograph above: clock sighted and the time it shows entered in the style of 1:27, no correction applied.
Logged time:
3:20
